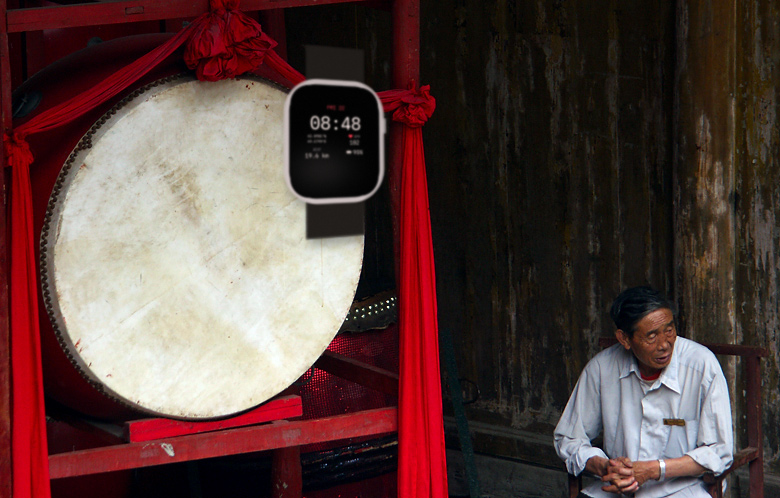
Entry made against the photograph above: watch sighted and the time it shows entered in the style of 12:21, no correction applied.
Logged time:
8:48
